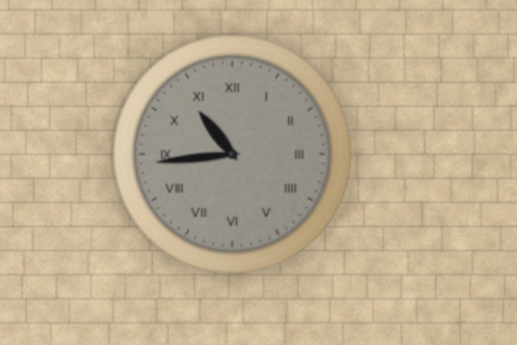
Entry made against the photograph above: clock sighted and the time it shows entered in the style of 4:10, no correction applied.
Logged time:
10:44
